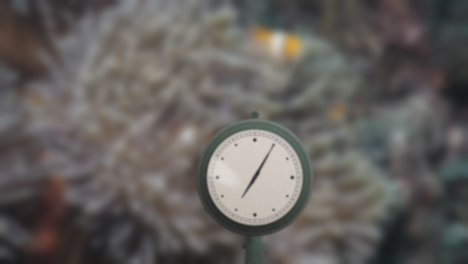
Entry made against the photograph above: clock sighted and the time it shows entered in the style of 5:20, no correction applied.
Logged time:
7:05
